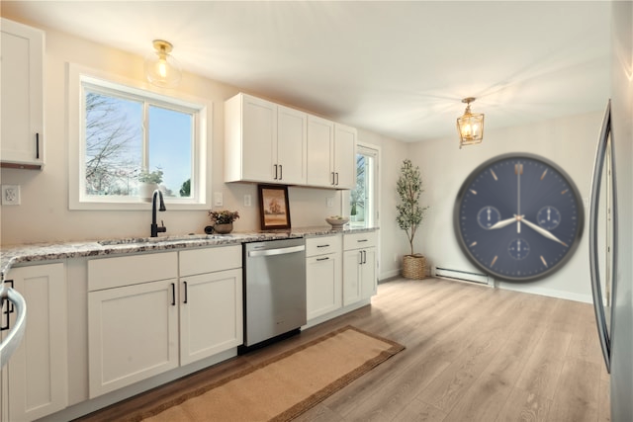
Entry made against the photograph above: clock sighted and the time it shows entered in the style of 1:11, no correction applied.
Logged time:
8:20
